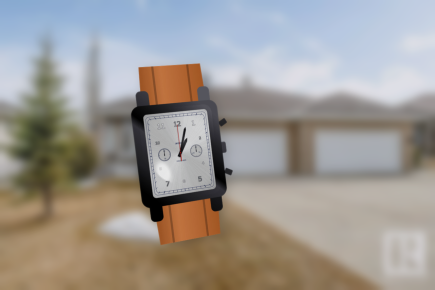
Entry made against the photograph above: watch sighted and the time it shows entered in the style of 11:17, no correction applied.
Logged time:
1:03
